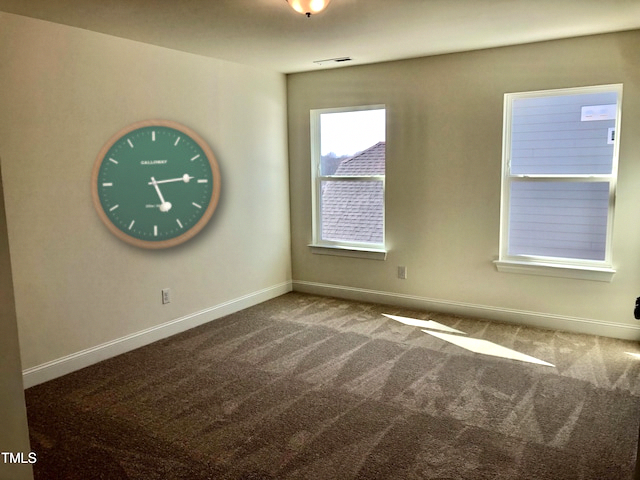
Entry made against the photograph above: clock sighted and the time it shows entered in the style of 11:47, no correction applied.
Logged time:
5:14
